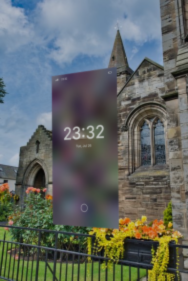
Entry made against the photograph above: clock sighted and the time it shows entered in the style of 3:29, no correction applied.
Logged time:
23:32
